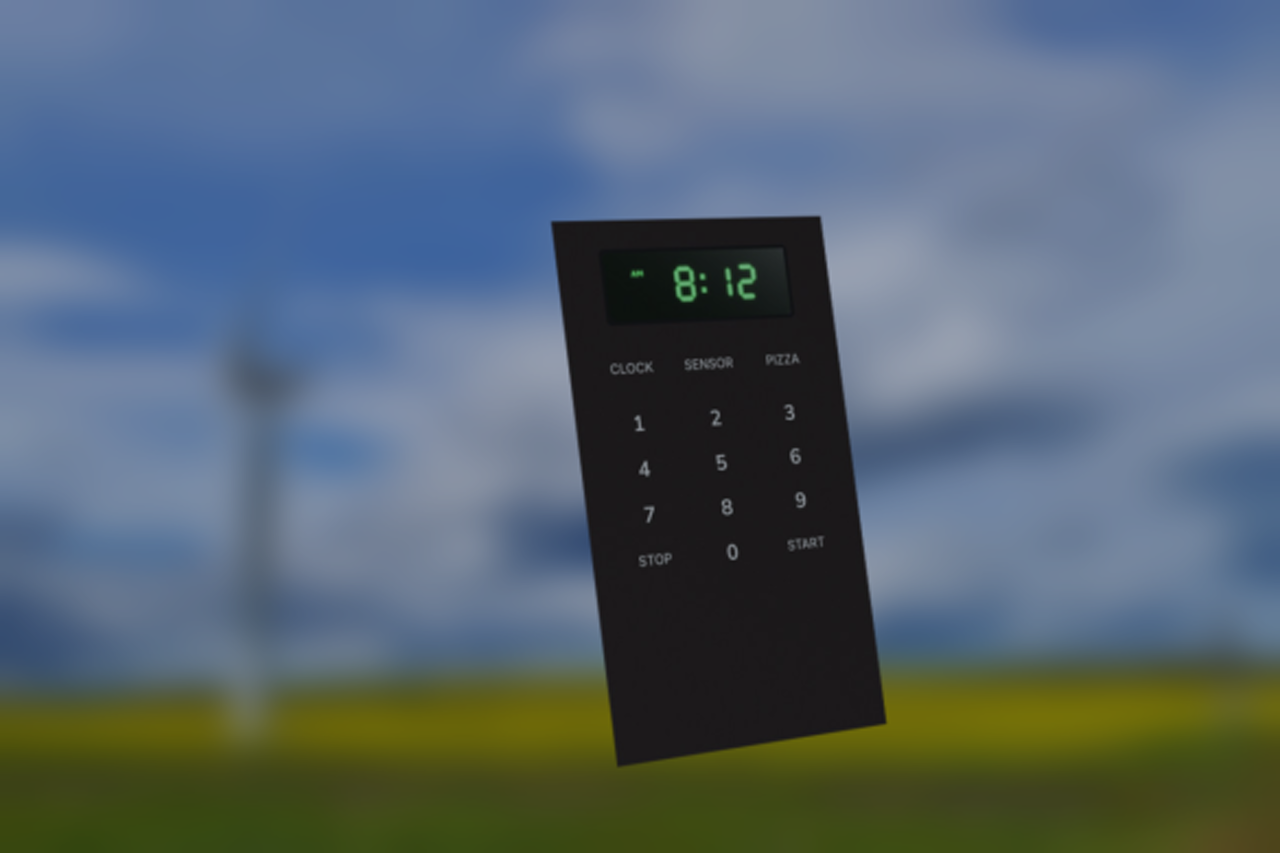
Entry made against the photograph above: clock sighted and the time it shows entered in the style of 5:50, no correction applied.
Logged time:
8:12
